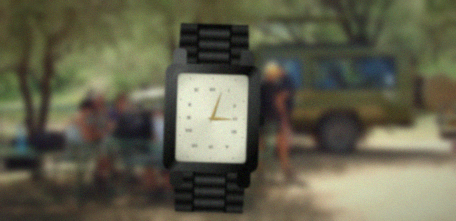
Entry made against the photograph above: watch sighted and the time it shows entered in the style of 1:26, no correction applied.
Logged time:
3:03
